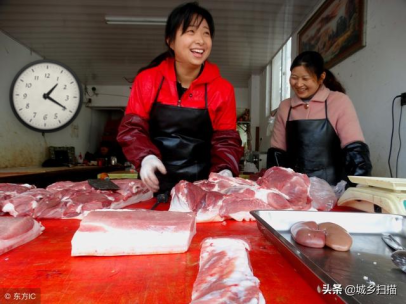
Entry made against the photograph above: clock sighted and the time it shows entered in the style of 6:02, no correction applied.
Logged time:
1:20
